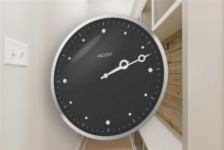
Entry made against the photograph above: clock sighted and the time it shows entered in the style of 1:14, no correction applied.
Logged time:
2:12
